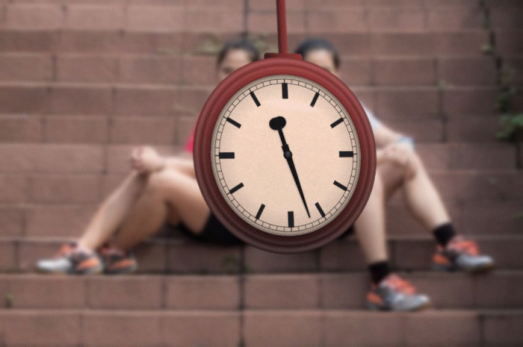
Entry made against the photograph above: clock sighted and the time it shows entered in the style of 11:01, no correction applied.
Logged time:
11:27
